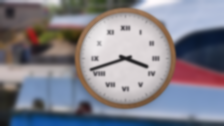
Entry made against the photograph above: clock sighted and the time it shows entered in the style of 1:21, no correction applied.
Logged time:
3:42
